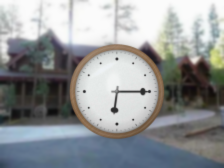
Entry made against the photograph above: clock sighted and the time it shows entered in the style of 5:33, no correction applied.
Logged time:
6:15
